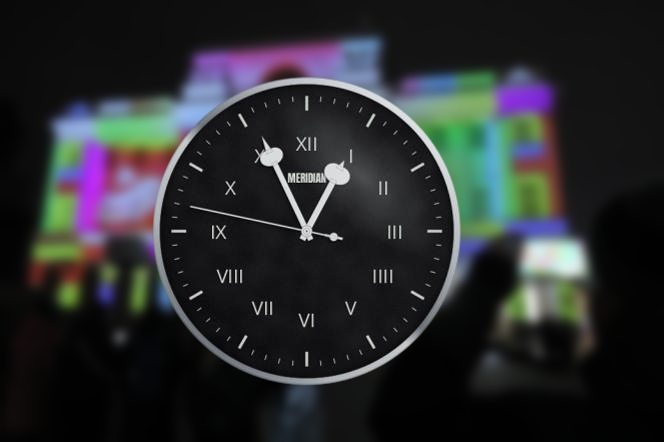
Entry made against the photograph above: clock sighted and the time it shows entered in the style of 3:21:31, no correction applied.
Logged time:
12:55:47
